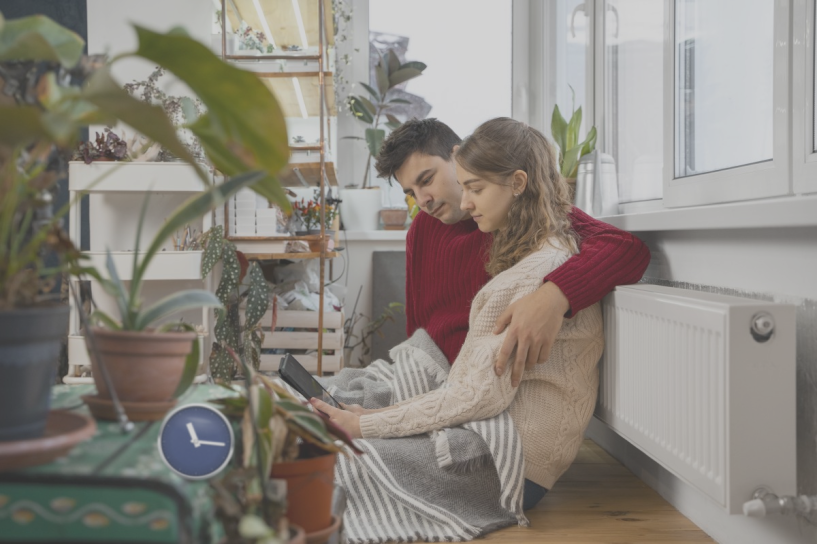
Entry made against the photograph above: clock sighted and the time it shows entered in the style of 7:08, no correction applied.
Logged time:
11:16
